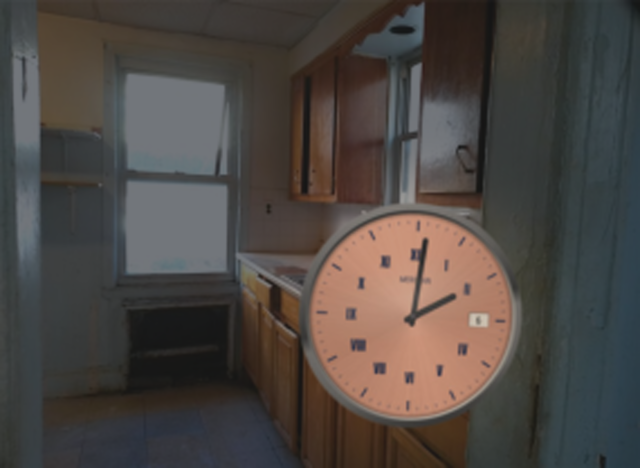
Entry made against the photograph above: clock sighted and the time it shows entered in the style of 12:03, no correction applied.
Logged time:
2:01
